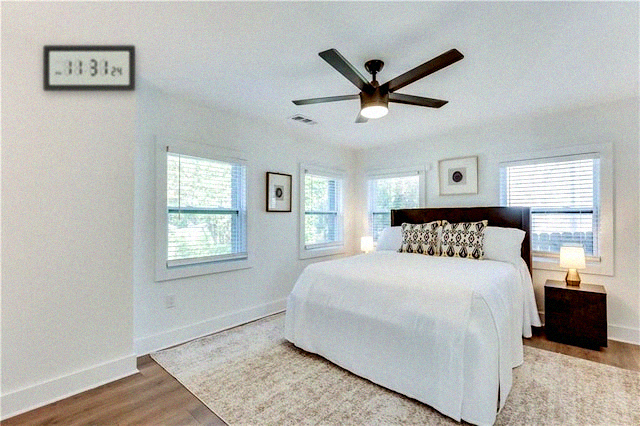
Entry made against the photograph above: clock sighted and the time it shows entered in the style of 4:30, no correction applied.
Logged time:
11:31
